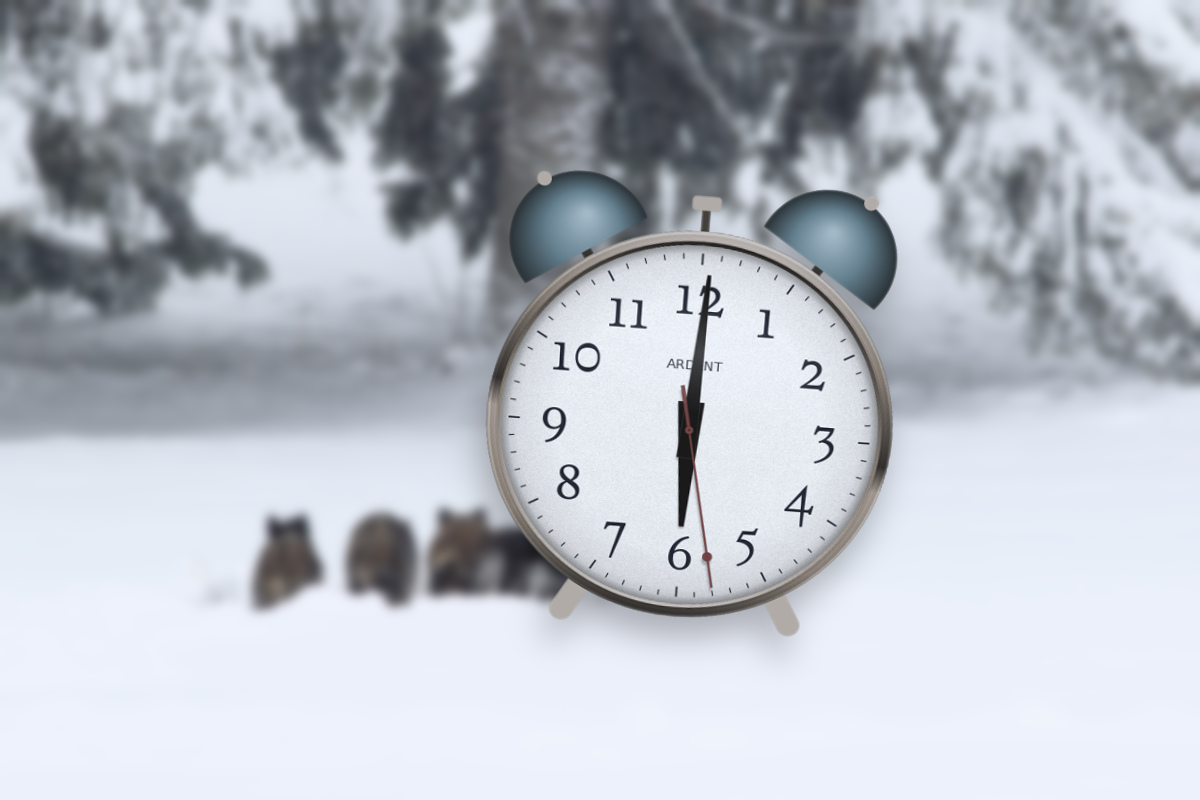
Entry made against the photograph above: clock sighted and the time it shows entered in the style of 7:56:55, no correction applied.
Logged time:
6:00:28
